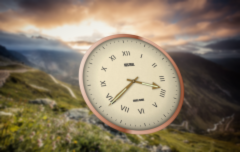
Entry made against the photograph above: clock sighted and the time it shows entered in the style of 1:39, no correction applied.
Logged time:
3:39
